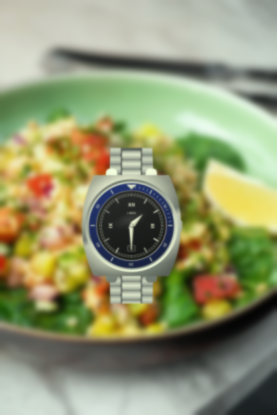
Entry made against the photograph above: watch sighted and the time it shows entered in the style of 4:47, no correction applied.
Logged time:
1:30
